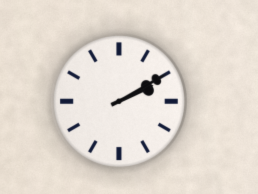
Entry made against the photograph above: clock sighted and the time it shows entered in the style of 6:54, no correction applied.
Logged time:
2:10
